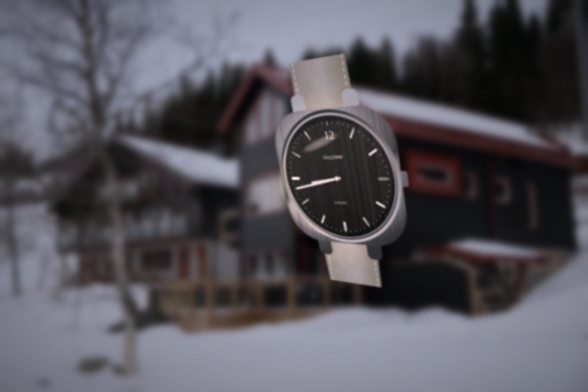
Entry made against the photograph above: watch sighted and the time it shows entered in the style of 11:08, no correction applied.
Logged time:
8:43
